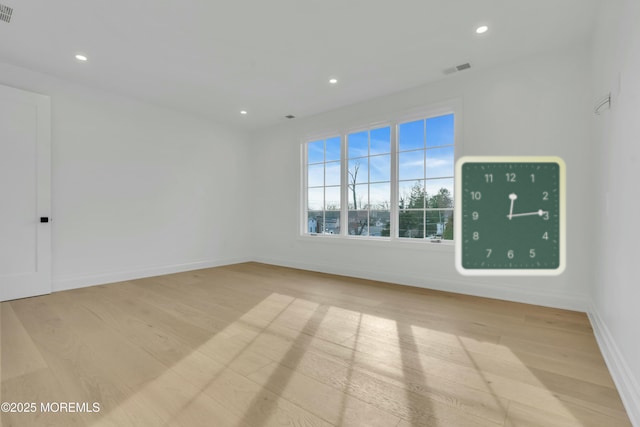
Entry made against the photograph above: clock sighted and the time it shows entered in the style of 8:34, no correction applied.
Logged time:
12:14
